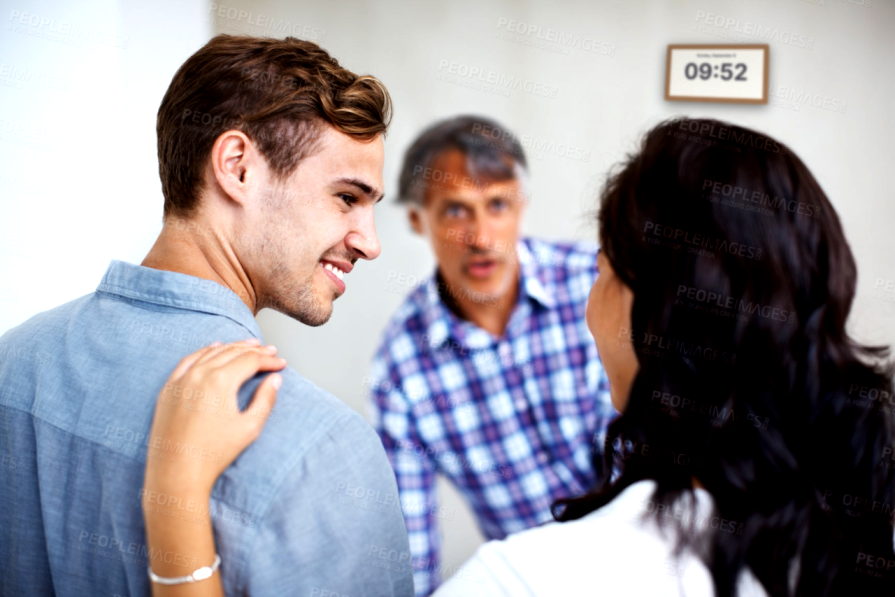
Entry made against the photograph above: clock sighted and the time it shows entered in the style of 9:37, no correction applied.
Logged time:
9:52
